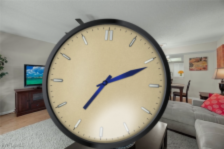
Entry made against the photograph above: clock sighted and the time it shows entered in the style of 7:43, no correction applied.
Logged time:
7:11
